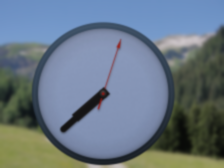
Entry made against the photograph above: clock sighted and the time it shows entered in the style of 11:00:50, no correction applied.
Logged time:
7:38:03
